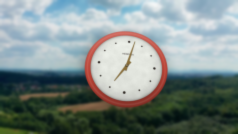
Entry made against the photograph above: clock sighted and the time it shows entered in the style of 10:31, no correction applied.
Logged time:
7:02
